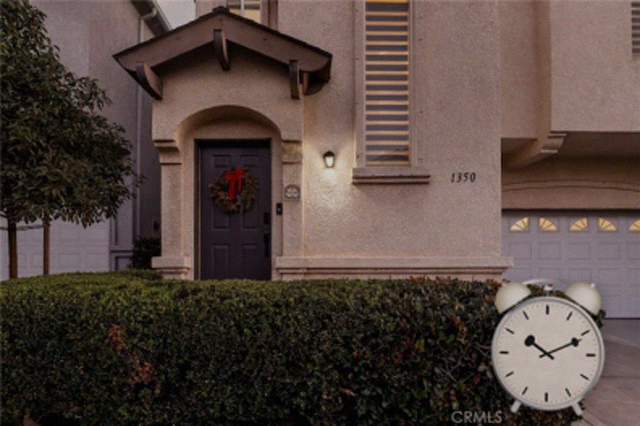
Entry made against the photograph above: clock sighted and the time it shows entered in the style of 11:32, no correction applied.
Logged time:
10:11
